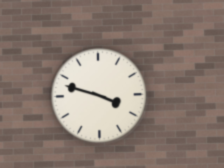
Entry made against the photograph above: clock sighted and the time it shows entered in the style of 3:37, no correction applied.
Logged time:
3:48
